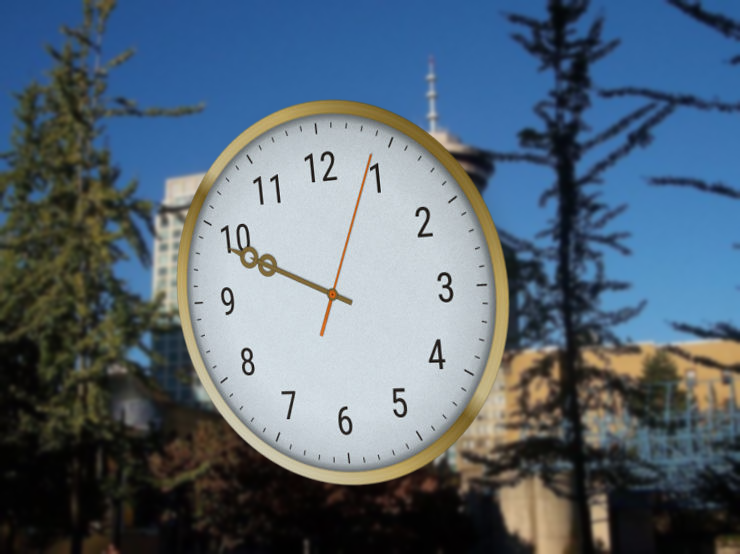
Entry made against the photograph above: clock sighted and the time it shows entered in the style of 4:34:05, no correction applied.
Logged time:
9:49:04
